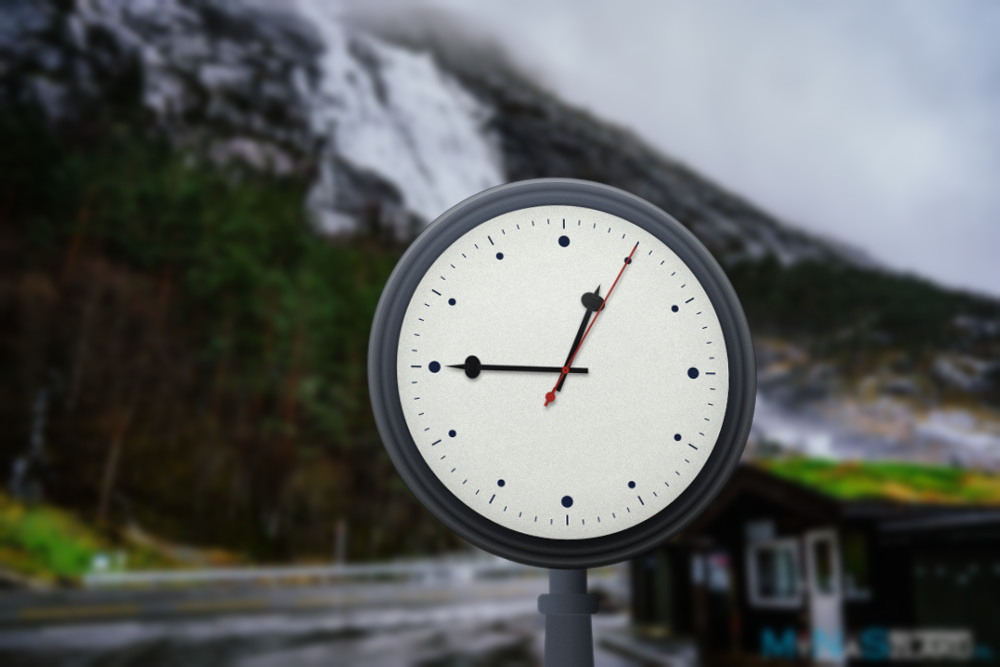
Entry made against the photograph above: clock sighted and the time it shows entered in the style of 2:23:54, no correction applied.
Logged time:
12:45:05
